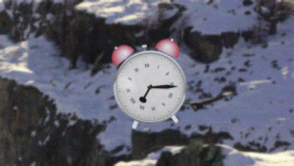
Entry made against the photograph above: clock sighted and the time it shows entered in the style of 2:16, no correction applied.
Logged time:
7:16
